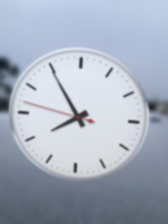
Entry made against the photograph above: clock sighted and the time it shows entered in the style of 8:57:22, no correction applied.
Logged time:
7:54:47
